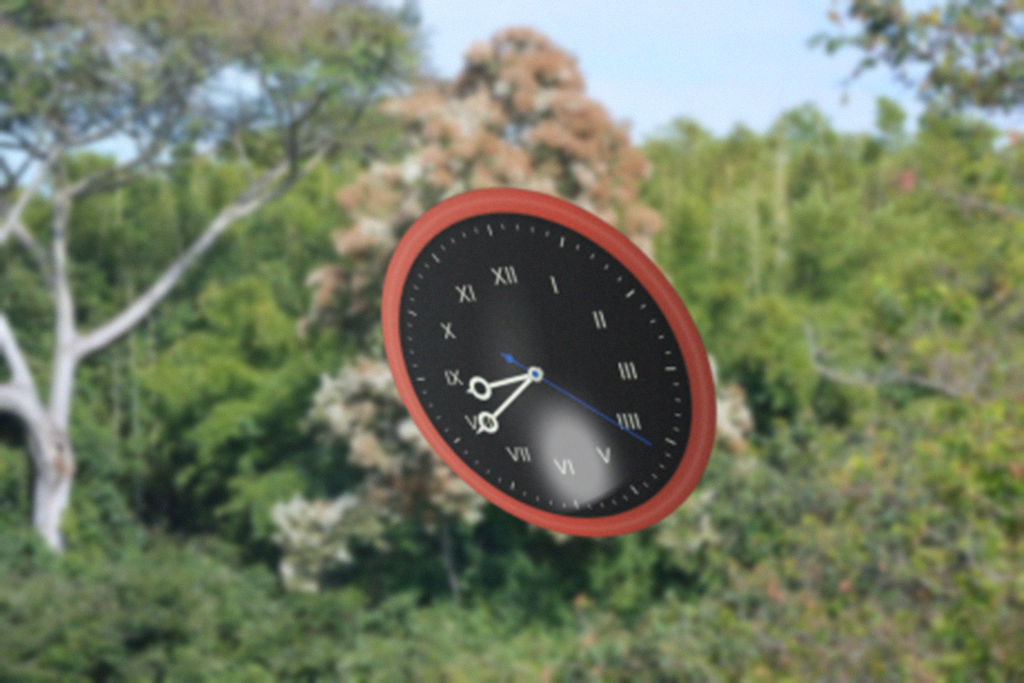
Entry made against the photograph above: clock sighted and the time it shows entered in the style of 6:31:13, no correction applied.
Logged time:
8:39:21
